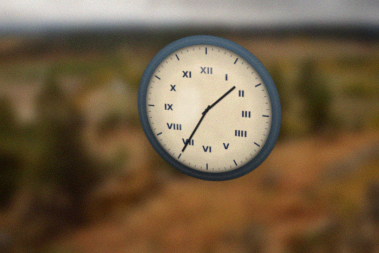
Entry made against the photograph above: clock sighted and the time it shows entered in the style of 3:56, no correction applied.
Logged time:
1:35
